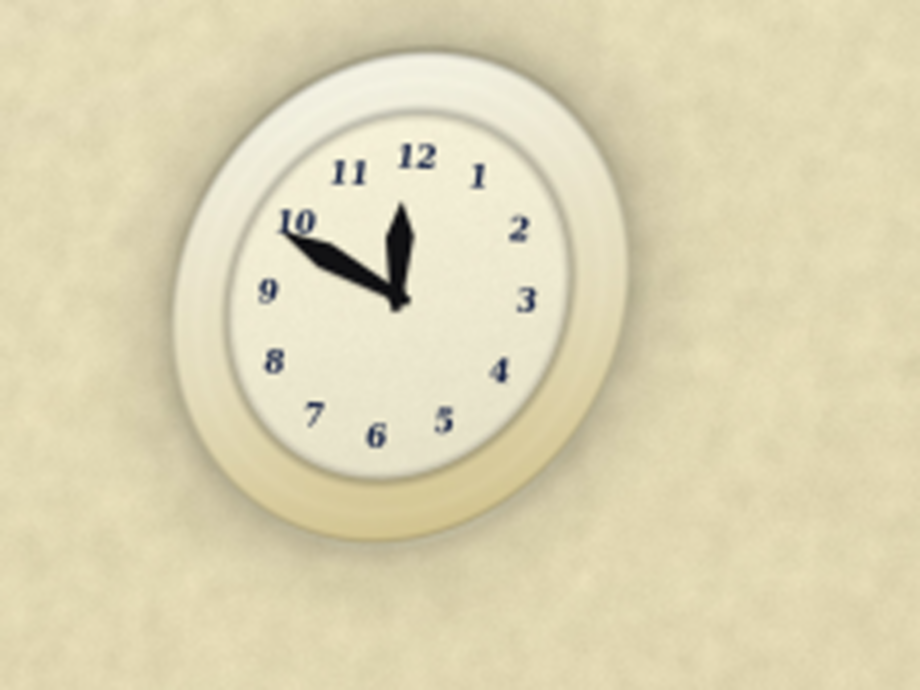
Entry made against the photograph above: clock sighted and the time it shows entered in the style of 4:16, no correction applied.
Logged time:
11:49
